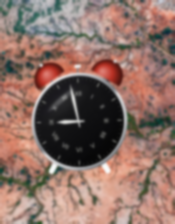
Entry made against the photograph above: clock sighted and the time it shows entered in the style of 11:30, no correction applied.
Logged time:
8:58
